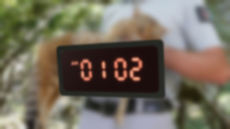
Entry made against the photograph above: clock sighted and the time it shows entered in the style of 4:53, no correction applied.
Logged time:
1:02
